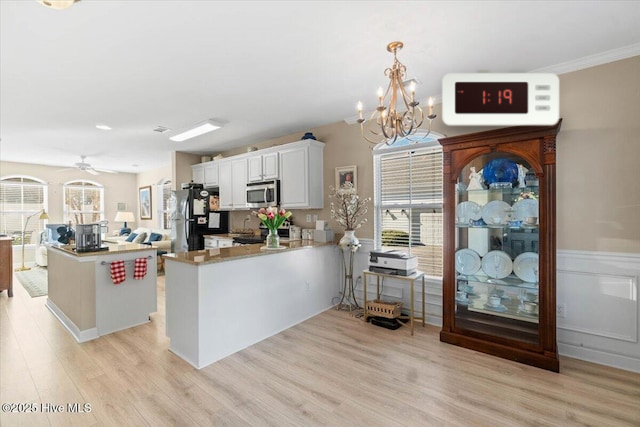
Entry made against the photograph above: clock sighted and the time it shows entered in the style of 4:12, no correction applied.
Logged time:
1:19
